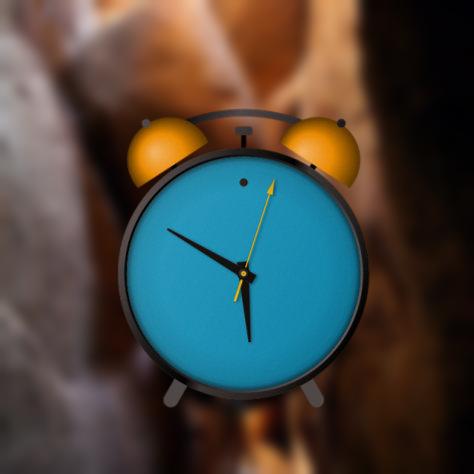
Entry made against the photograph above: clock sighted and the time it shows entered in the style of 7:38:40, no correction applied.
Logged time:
5:50:03
